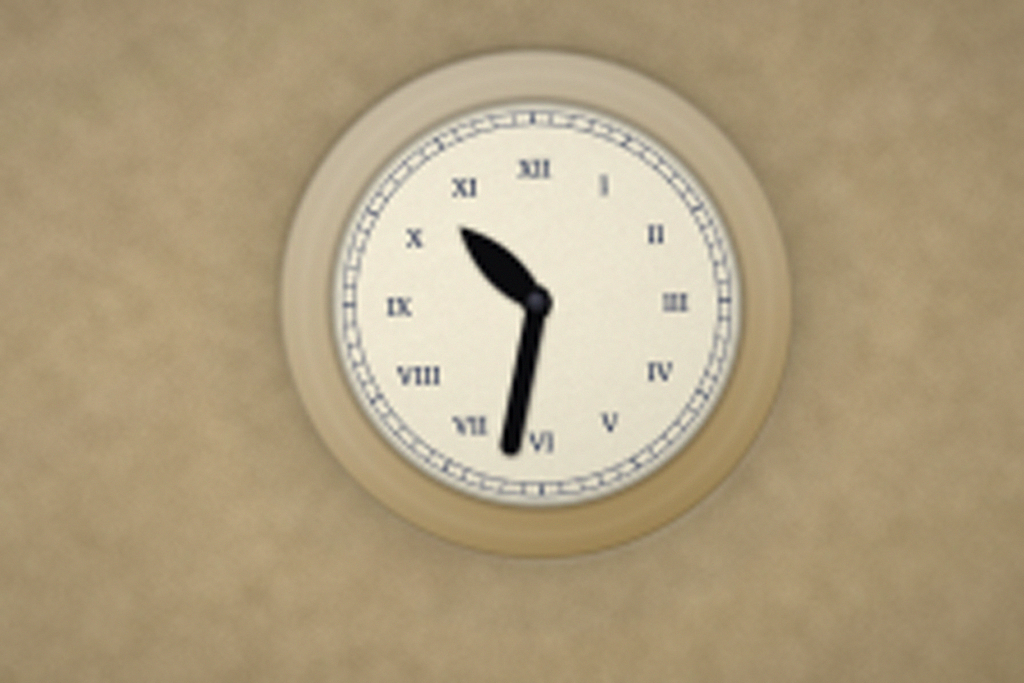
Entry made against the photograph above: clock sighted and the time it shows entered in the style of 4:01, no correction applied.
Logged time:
10:32
